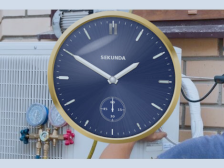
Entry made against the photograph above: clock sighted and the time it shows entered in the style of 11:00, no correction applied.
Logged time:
1:50
